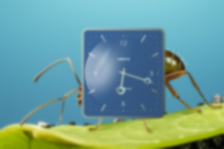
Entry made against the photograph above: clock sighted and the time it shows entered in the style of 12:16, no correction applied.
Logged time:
6:18
